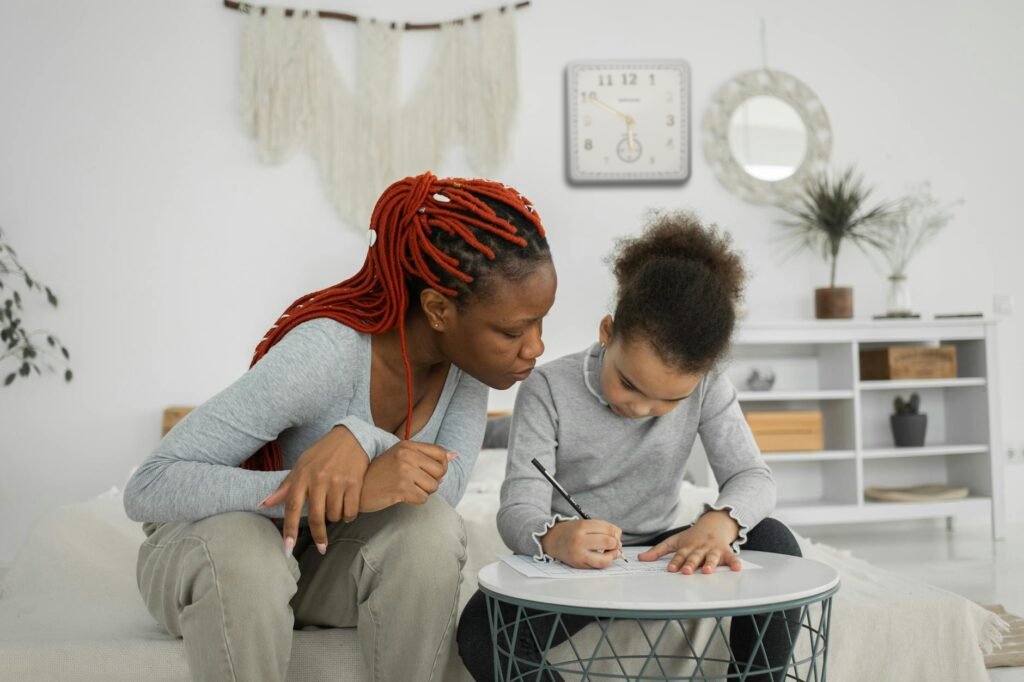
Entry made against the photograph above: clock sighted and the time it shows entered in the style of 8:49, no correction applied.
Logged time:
5:50
